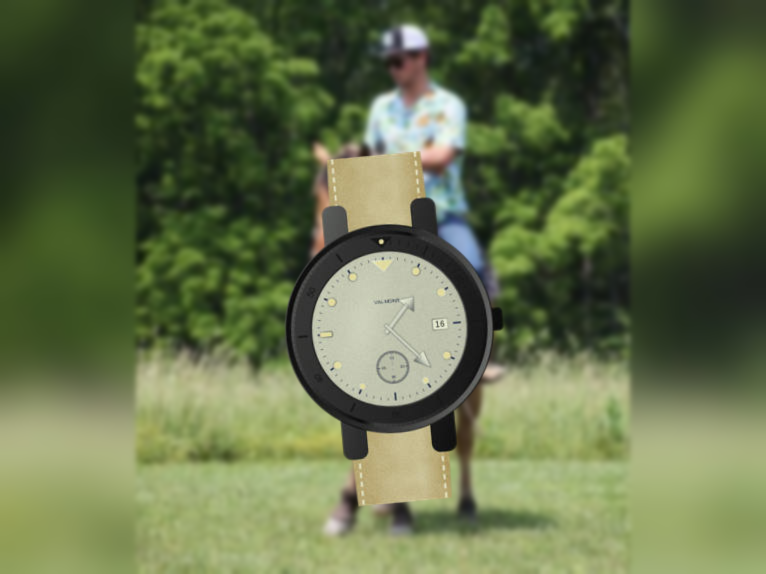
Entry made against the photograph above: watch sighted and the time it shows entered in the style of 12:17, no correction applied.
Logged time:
1:23
